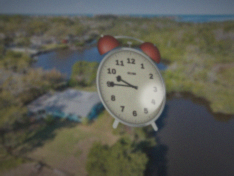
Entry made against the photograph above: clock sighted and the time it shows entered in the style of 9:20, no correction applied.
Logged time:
9:45
